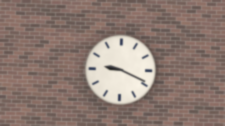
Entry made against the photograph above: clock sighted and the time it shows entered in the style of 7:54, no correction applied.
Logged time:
9:19
